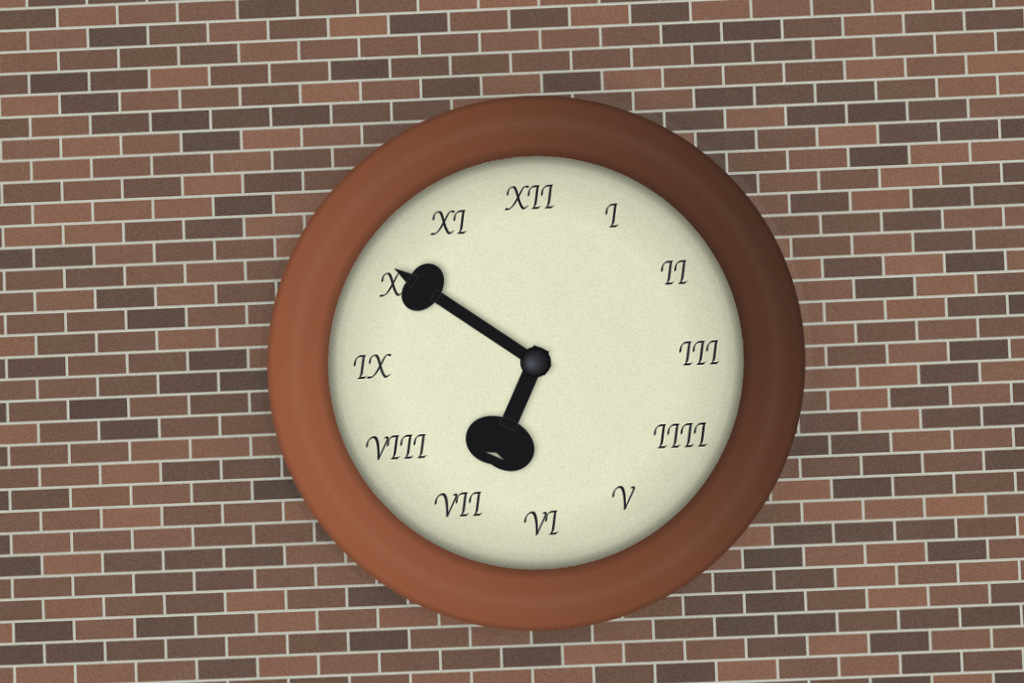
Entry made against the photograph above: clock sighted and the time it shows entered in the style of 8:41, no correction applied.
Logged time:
6:51
